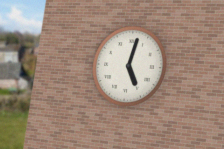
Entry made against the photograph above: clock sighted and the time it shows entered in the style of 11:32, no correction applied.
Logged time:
5:02
